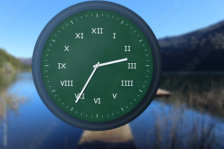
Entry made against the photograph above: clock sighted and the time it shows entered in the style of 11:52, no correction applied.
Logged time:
2:35
